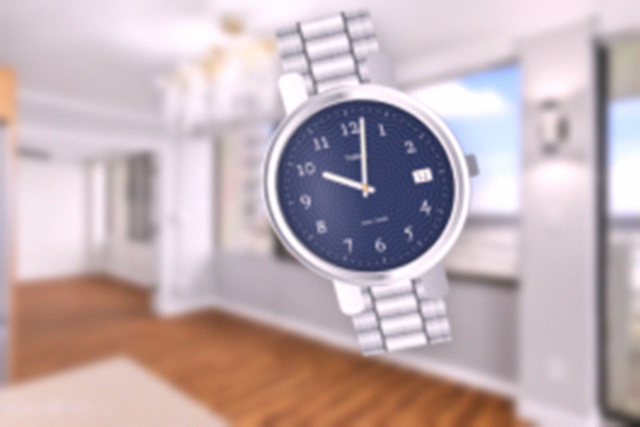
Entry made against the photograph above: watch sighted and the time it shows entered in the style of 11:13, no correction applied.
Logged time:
10:02
